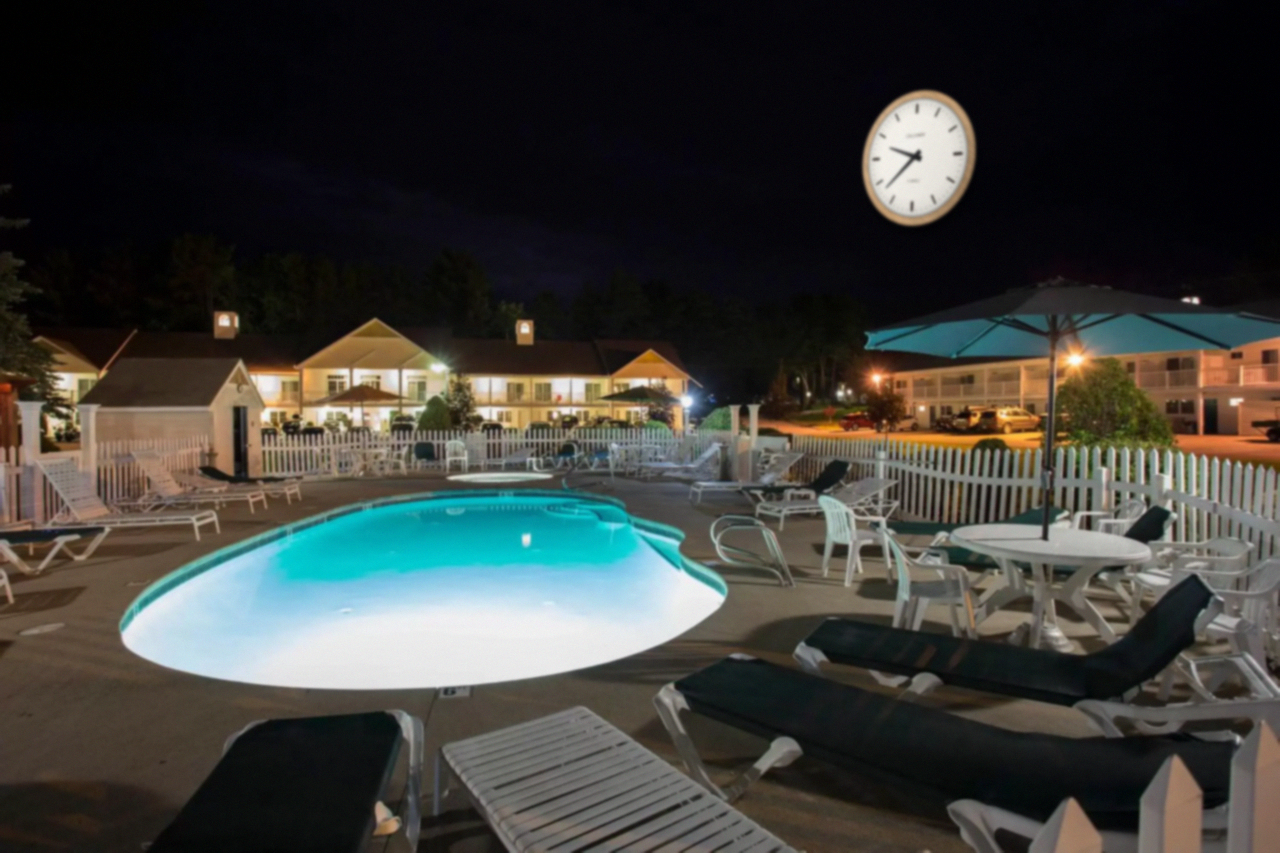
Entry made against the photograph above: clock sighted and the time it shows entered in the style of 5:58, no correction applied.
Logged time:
9:38
